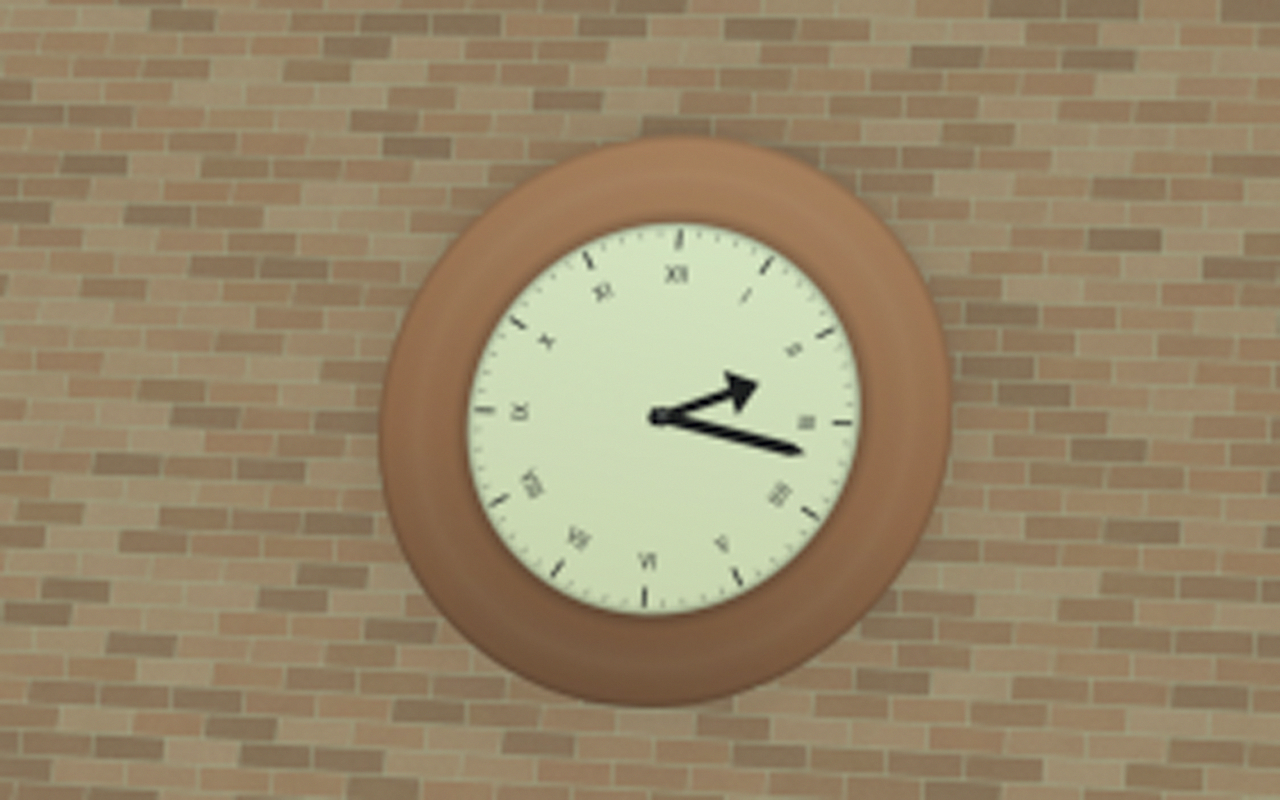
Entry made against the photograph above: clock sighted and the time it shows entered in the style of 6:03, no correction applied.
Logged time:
2:17
